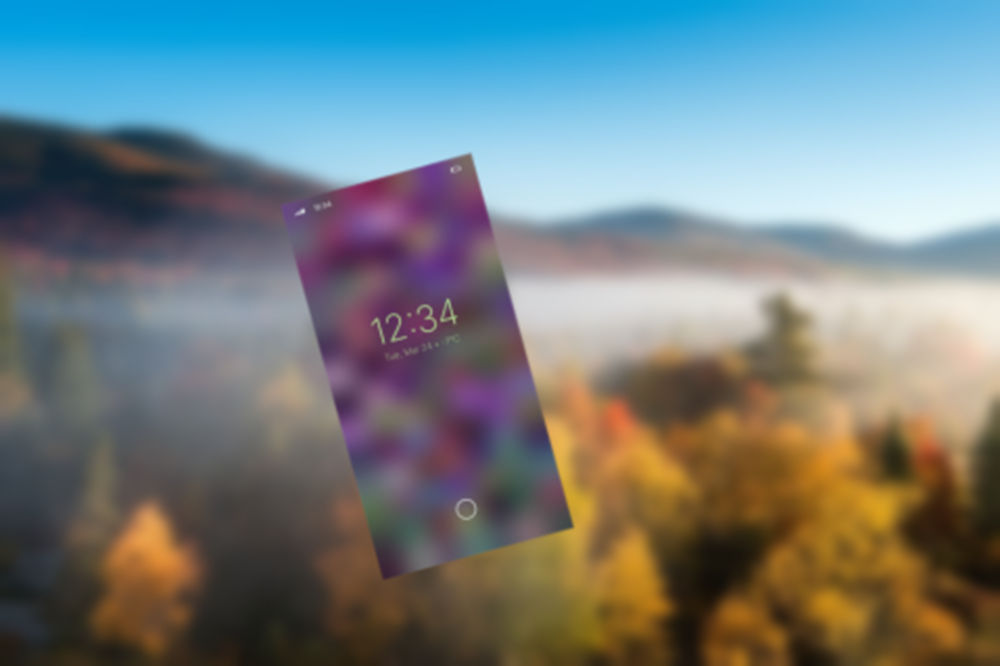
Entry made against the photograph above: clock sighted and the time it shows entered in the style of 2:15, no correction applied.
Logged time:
12:34
